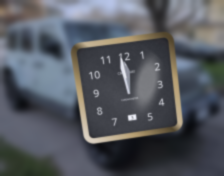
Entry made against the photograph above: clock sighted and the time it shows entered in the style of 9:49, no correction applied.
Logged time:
11:59
